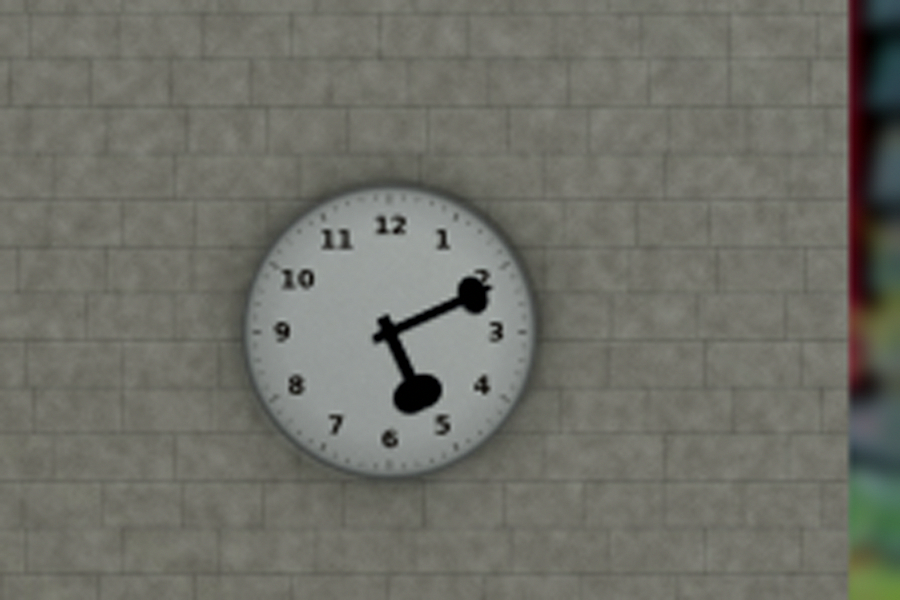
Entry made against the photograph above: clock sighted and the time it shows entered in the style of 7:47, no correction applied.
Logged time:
5:11
